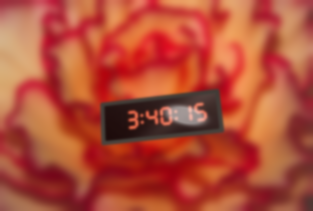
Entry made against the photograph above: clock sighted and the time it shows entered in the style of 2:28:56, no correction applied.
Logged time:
3:40:15
